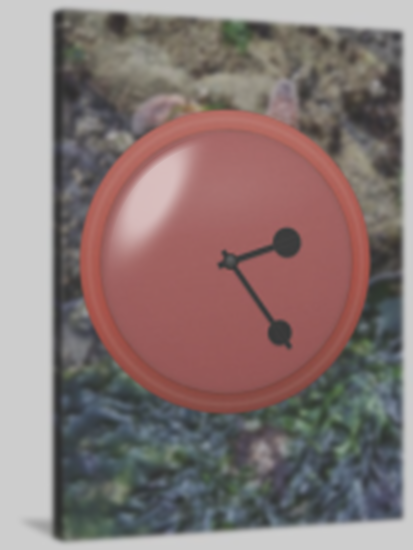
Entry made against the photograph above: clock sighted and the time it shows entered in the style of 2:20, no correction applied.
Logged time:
2:24
